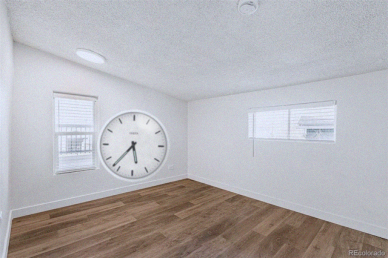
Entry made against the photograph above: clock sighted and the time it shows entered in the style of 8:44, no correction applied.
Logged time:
5:37
